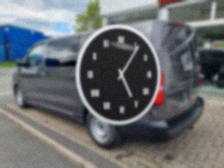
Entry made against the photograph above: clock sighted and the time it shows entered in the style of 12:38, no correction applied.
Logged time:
5:06
